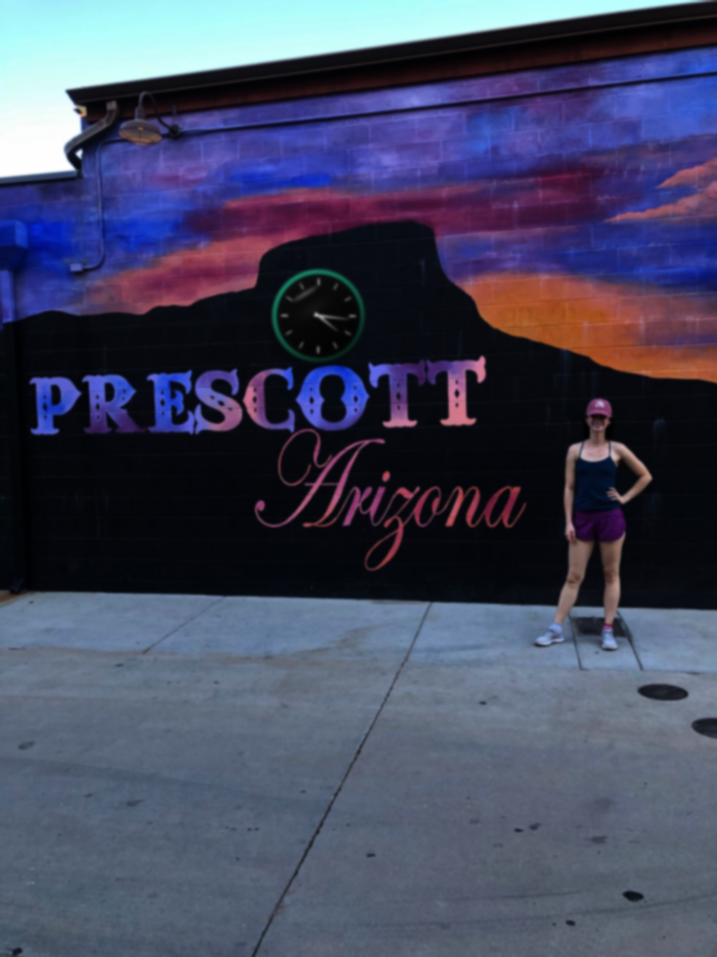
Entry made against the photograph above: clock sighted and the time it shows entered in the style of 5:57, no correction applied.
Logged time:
4:16
